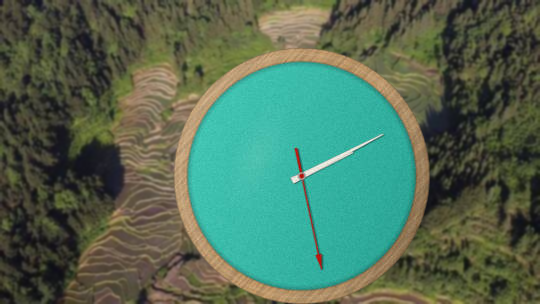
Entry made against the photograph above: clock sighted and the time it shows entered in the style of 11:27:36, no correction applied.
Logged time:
2:10:28
